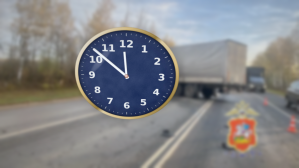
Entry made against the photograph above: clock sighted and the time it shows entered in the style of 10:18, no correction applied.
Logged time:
11:52
